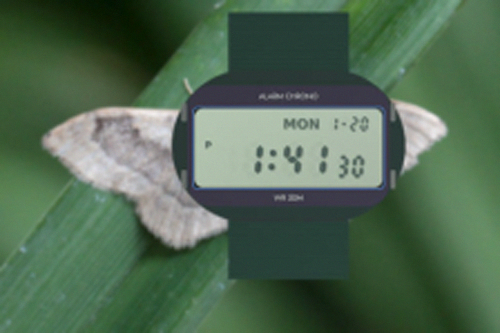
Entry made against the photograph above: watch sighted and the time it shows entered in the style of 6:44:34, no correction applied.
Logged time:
1:41:30
